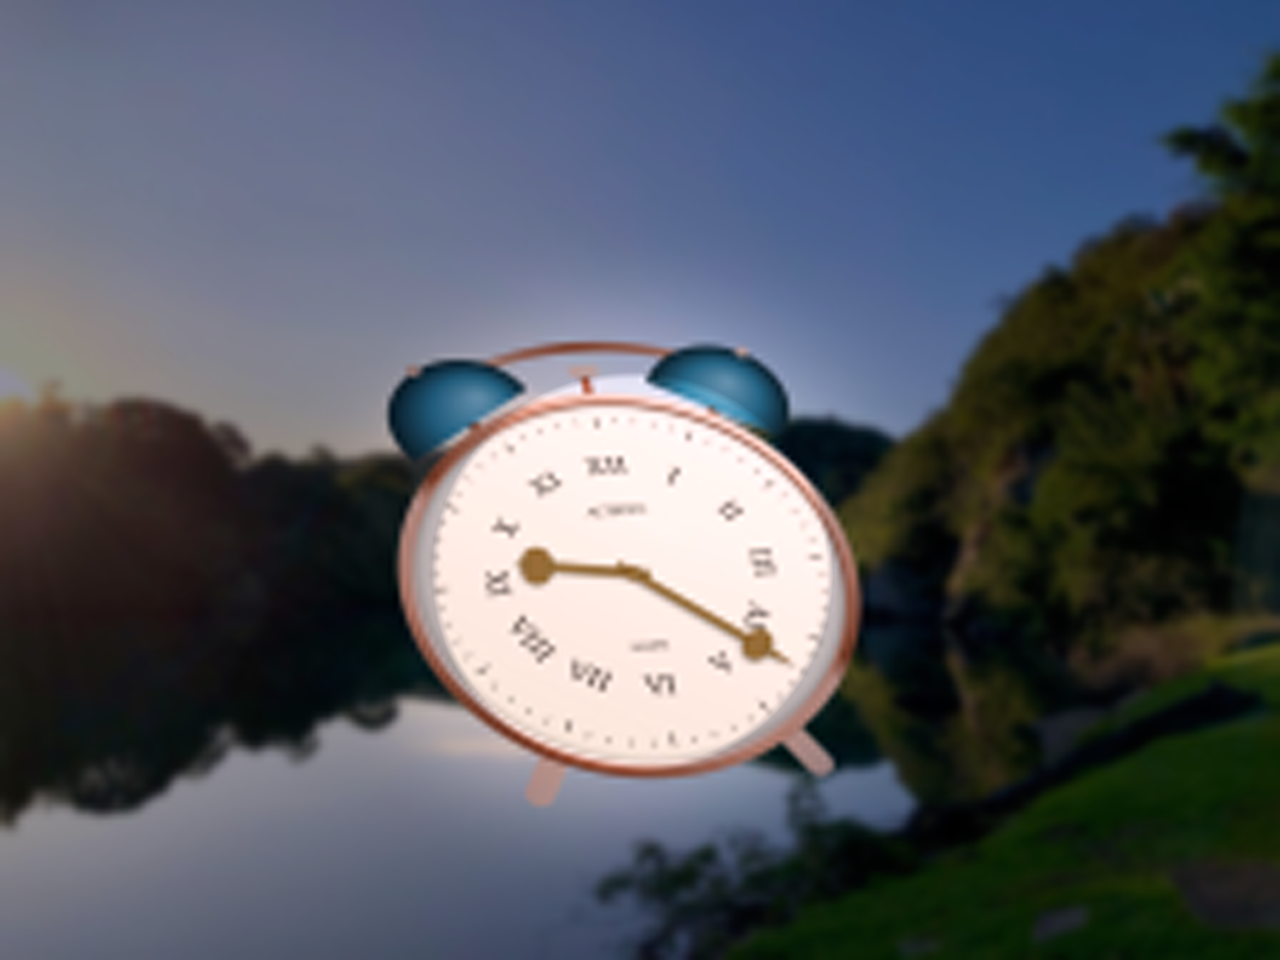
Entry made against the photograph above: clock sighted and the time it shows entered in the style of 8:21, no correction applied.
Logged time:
9:22
